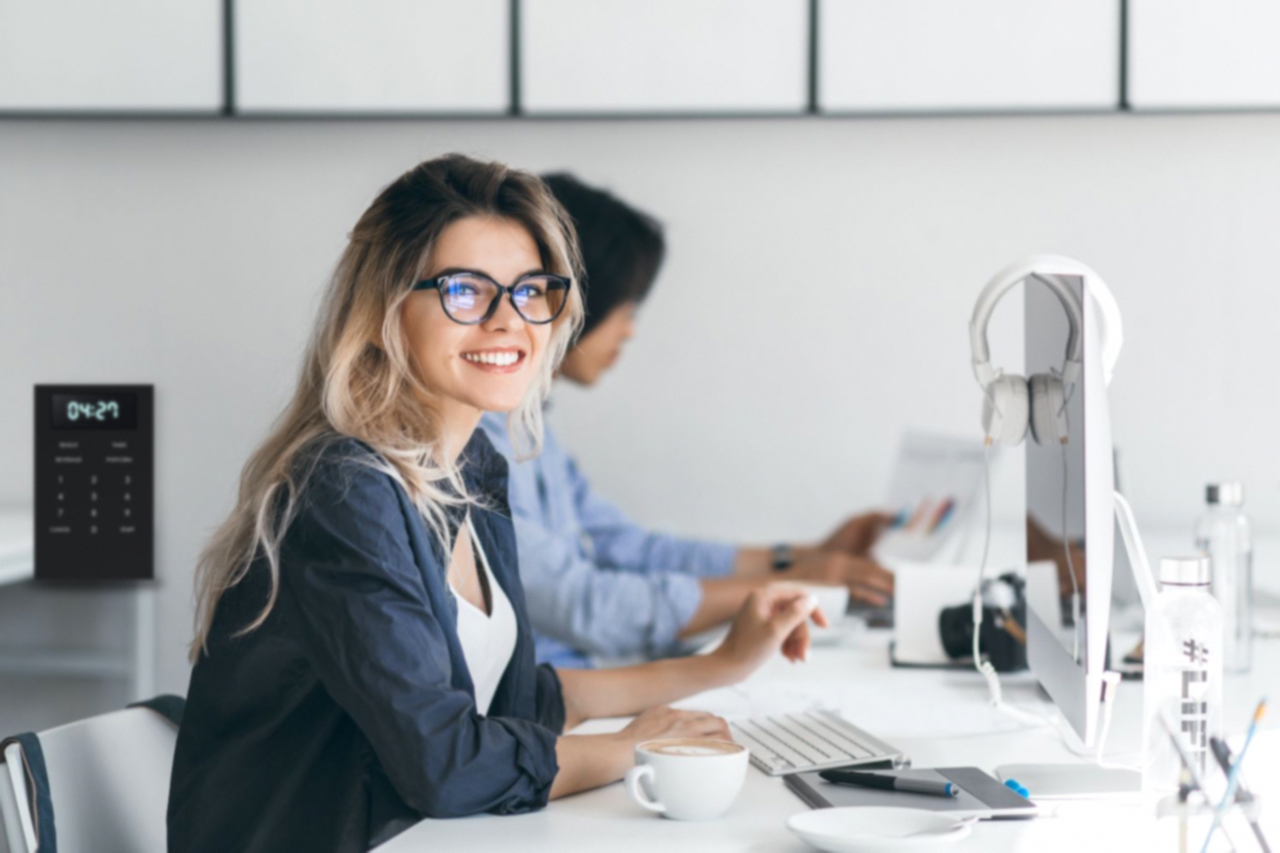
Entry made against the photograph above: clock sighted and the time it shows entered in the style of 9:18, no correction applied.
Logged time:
4:27
